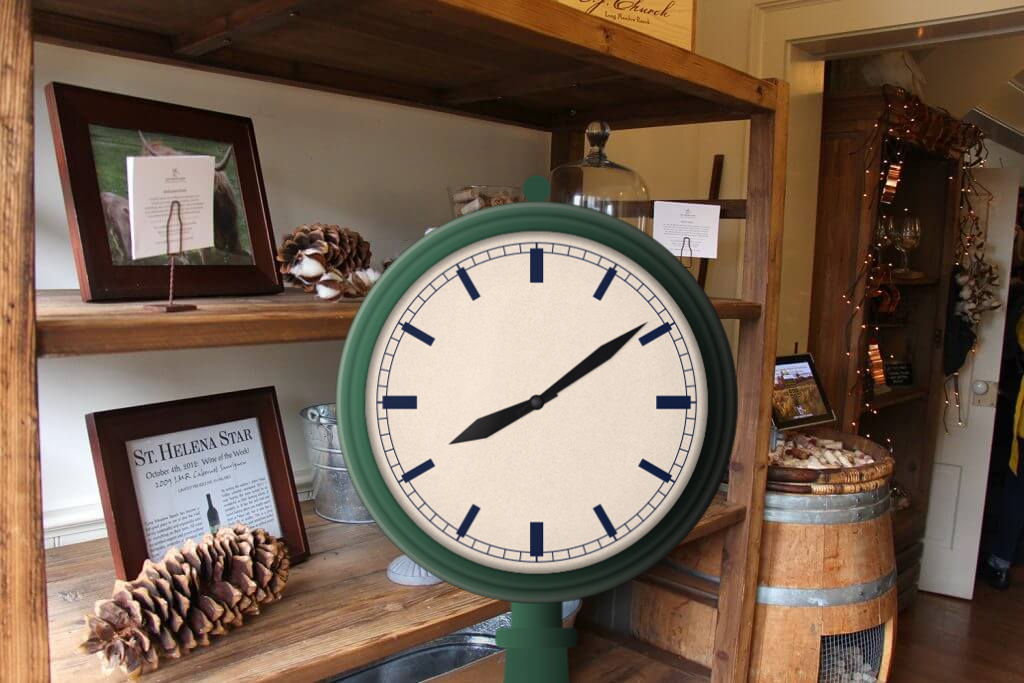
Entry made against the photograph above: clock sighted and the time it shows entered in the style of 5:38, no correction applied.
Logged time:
8:09
